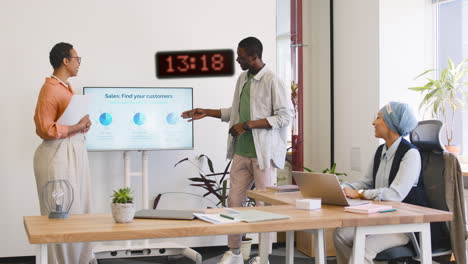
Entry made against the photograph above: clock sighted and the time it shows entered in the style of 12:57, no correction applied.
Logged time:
13:18
